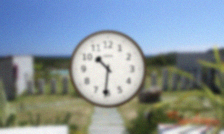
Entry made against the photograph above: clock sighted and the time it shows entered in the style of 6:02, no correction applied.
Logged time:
10:31
